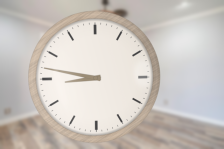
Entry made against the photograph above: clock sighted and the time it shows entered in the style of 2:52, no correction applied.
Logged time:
8:47
